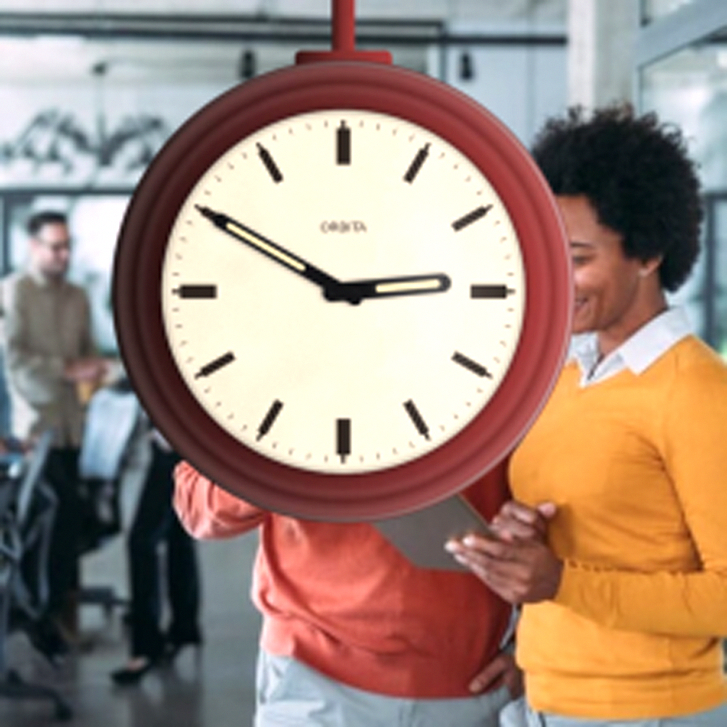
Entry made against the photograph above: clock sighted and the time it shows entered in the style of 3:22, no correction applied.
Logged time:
2:50
